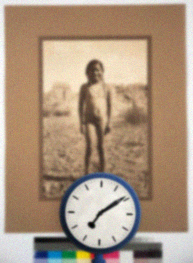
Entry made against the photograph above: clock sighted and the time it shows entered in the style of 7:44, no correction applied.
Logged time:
7:09
